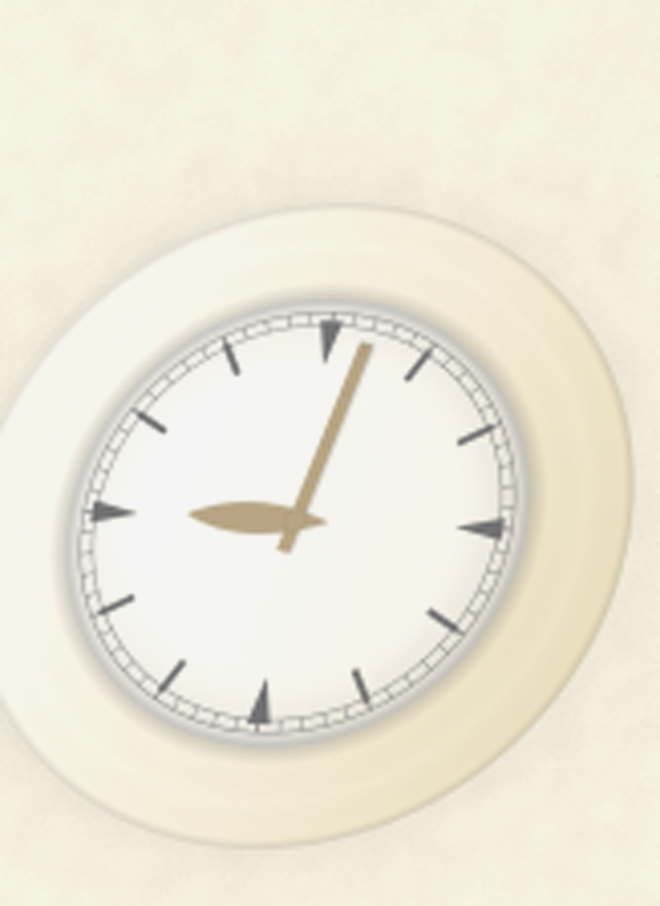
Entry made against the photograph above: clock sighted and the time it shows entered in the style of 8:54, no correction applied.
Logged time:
9:02
